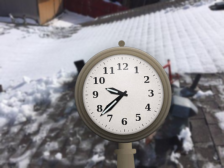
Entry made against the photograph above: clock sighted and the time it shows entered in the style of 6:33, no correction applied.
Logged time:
9:38
